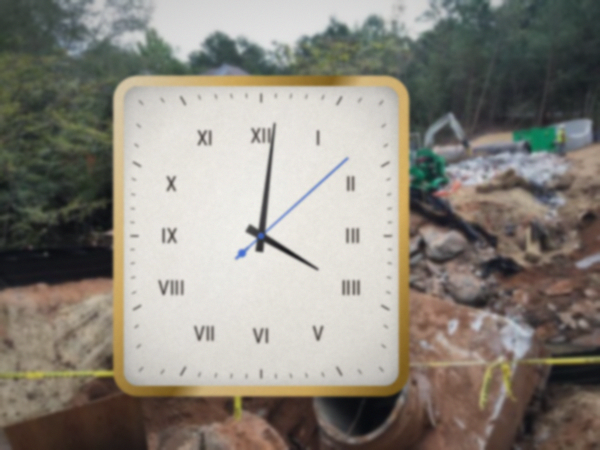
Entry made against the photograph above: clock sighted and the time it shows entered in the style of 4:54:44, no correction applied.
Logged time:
4:01:08
